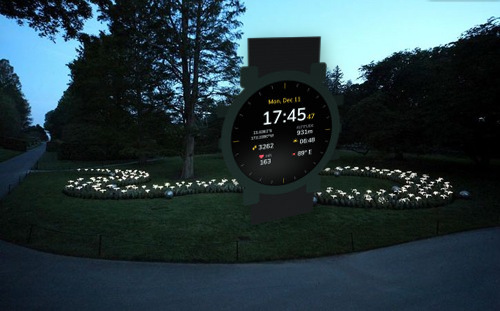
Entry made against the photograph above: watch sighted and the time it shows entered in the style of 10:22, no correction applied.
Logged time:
17:45
